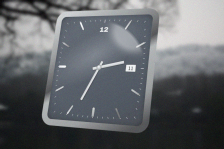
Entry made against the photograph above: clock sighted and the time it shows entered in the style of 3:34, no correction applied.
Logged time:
2:34
